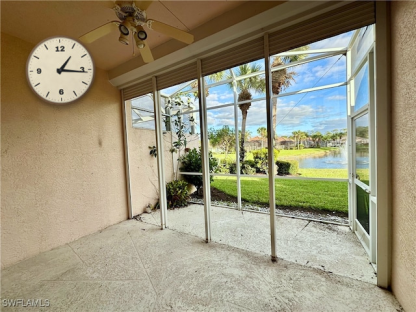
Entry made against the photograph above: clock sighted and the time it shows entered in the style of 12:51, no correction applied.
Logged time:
1:16
